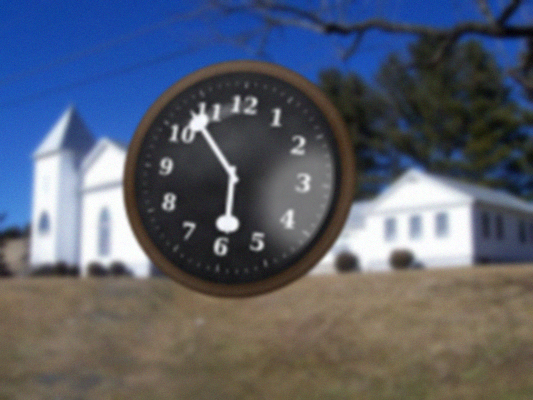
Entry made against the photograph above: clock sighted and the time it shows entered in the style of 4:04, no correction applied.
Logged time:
5:53
